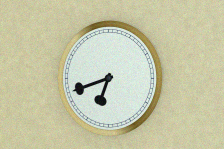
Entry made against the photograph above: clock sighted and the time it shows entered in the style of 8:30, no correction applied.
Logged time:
6:42
